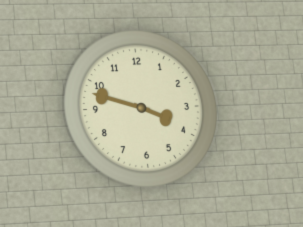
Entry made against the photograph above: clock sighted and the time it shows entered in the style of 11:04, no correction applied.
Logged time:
3:48
